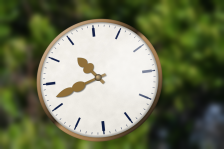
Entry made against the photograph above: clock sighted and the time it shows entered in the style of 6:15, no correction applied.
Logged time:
10:42
